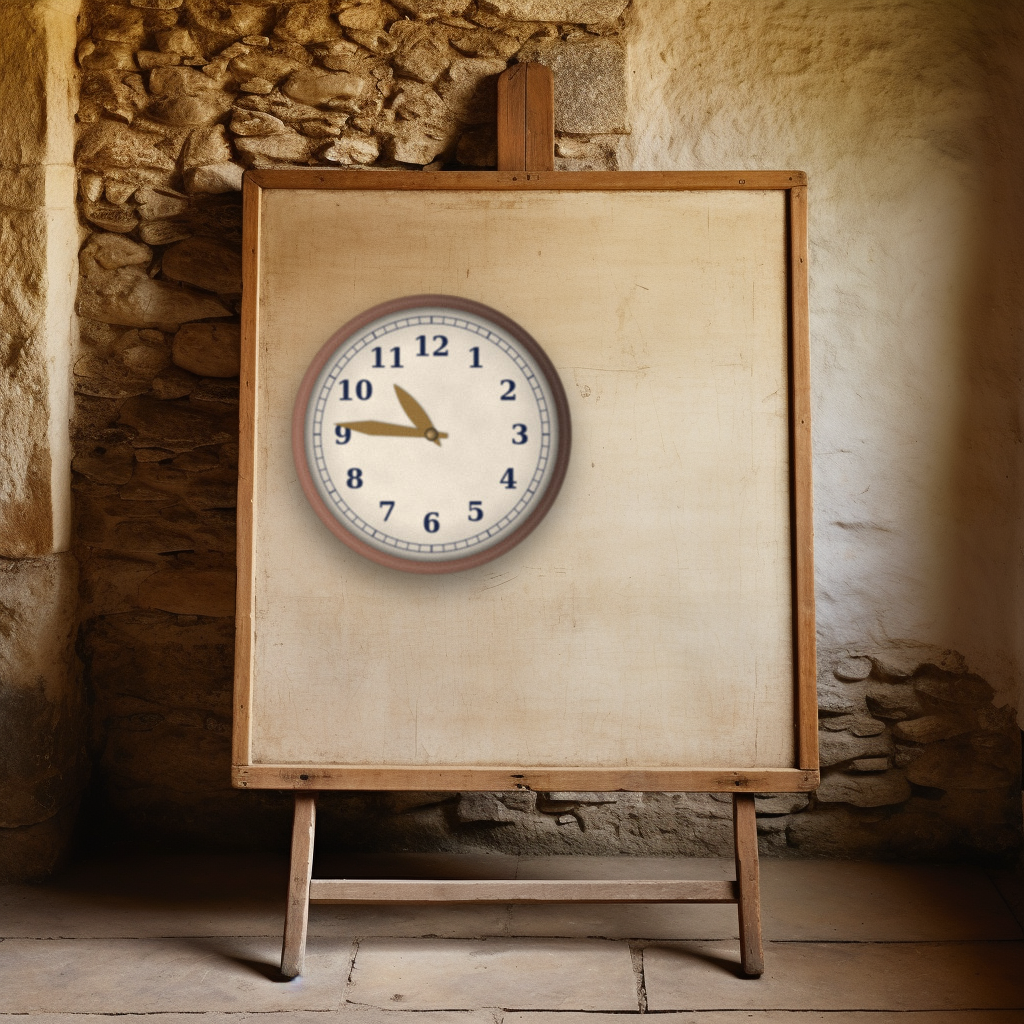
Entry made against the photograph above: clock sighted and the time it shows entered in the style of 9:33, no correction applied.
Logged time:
10:46
